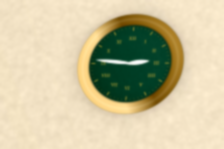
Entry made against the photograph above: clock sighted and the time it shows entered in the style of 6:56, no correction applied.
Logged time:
2:46
